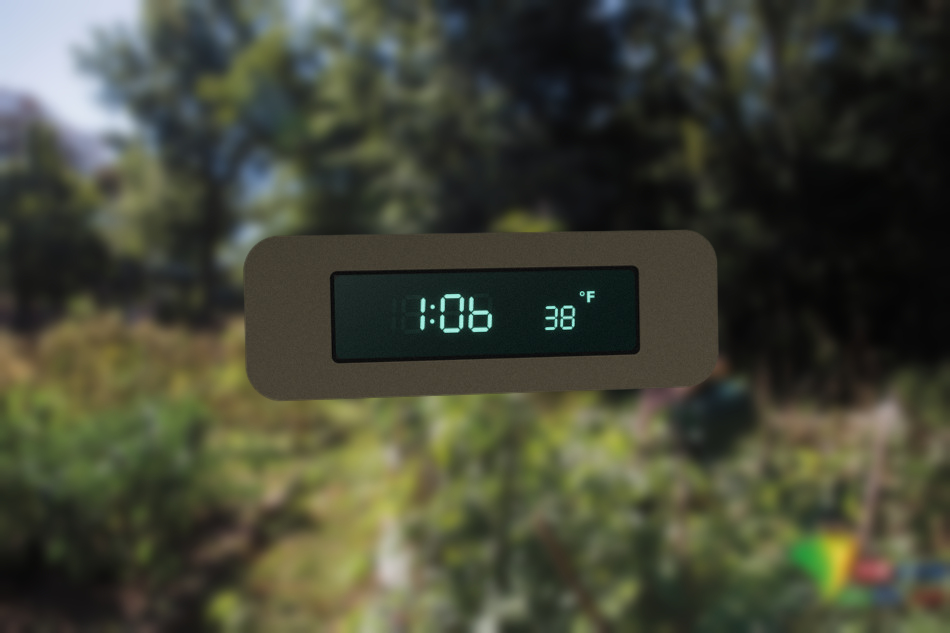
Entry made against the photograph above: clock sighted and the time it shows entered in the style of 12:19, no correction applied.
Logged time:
1:06
